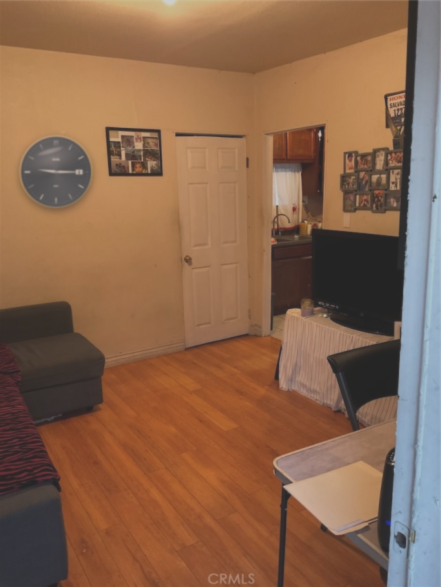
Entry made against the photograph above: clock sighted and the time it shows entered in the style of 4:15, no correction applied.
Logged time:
9:15
